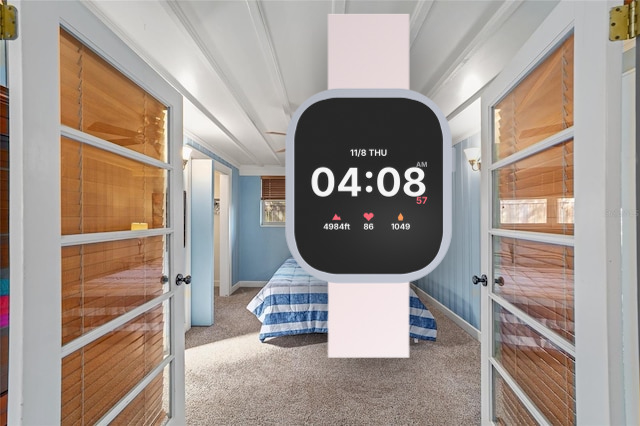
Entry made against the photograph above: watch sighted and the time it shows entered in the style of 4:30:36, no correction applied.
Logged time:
4:08:57
